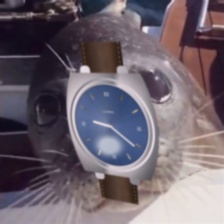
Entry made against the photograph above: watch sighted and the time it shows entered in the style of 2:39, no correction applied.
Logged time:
9:21
